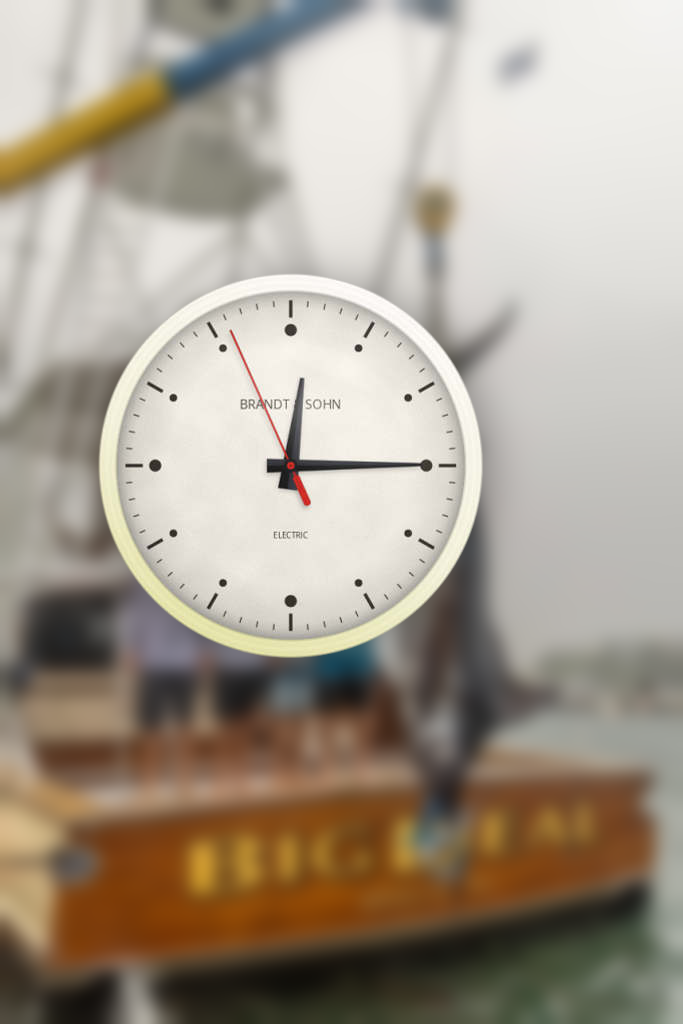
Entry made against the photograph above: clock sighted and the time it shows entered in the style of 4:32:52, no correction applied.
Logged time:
12:14:56
